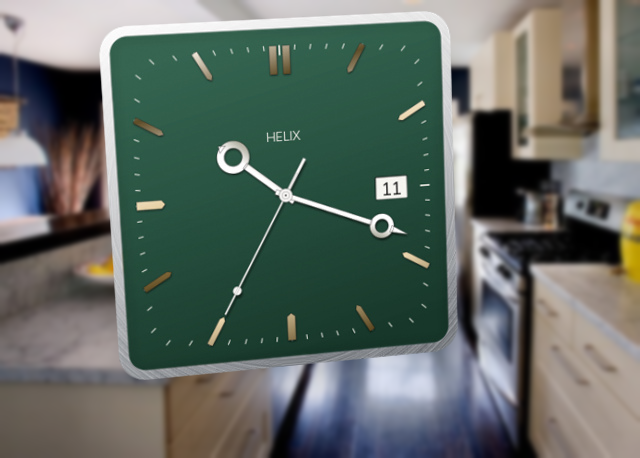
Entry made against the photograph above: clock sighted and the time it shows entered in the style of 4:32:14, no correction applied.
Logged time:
10:18:35
